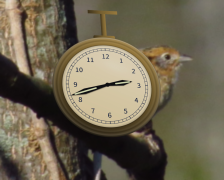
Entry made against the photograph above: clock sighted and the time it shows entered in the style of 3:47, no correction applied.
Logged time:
2:42
